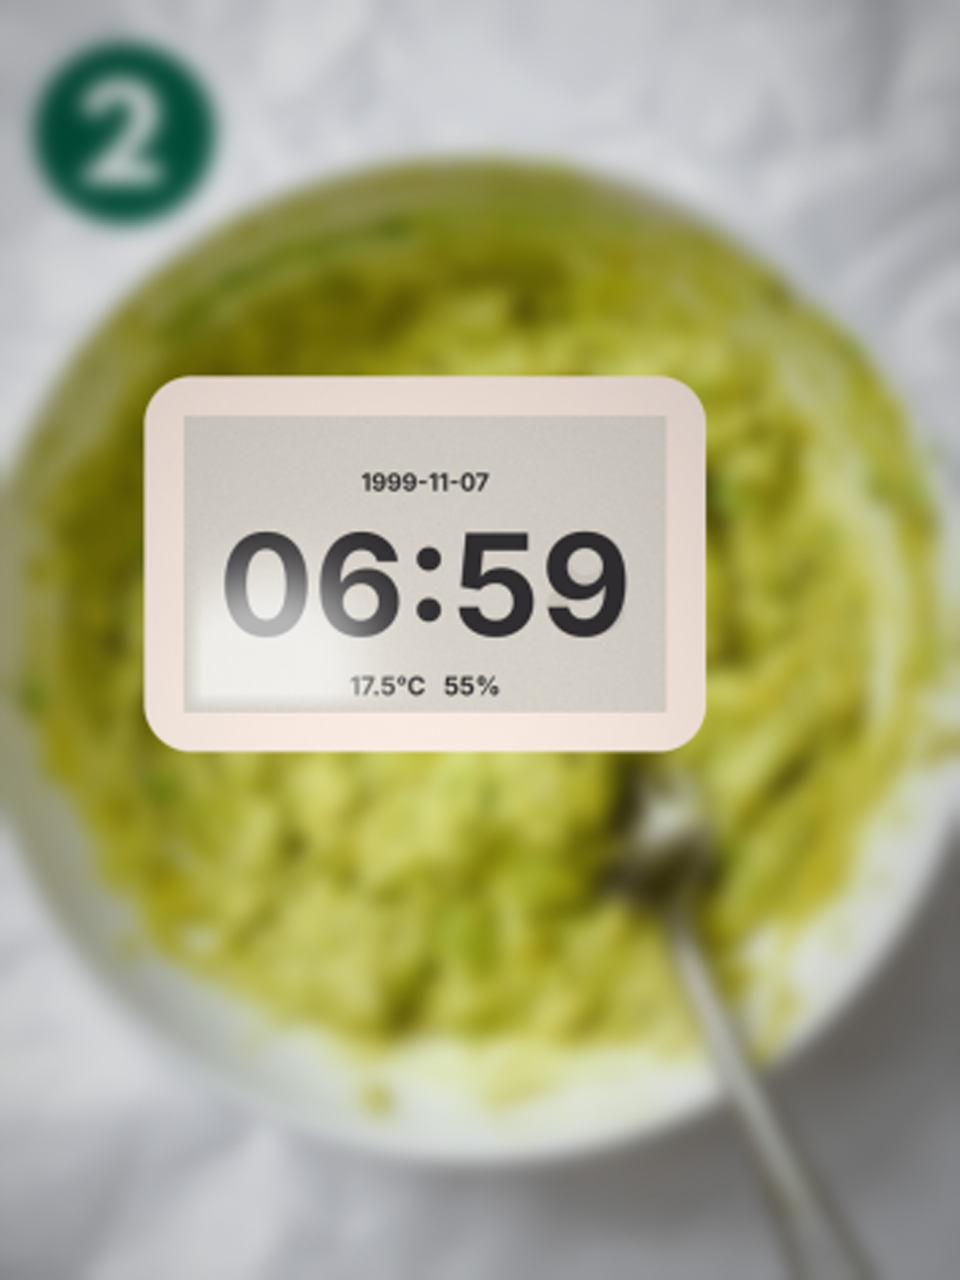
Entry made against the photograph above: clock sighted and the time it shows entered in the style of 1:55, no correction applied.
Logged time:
6:59
